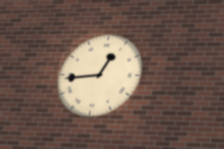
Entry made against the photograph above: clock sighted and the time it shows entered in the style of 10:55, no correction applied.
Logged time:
12:44
